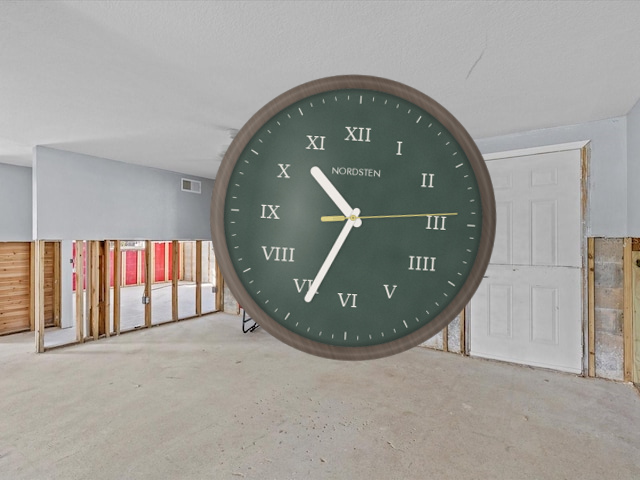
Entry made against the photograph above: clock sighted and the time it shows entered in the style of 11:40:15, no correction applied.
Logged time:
10:34:14
